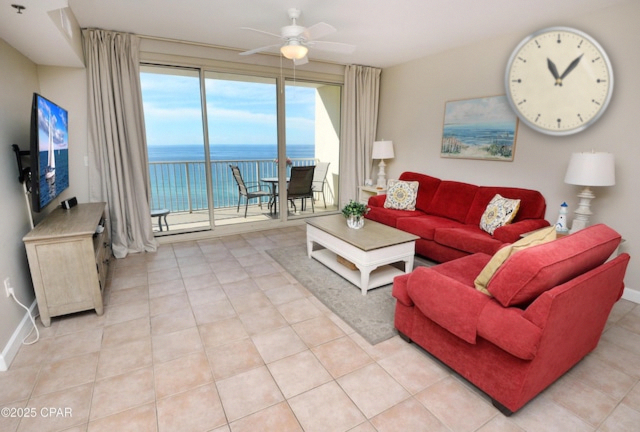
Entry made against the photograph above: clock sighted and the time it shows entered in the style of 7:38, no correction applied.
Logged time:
11:07
